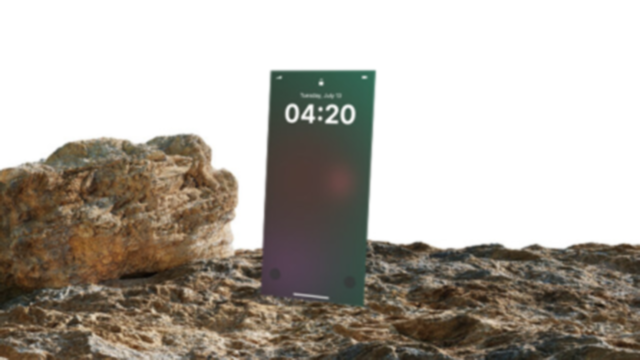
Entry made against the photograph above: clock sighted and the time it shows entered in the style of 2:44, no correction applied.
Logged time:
4:20
